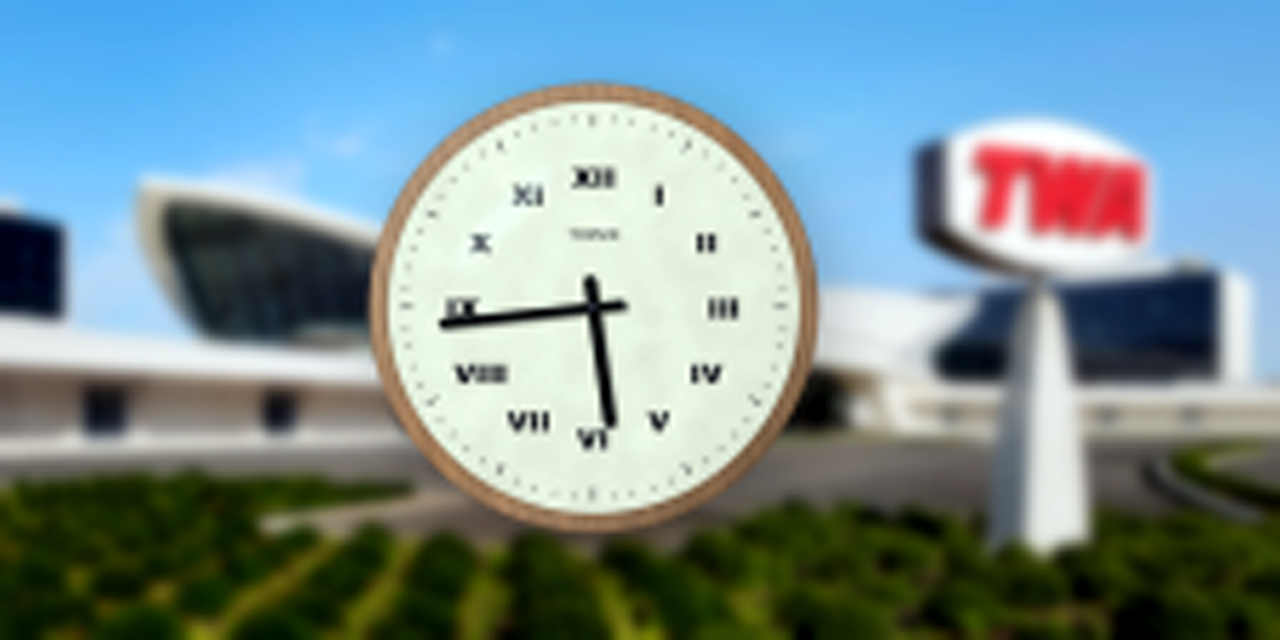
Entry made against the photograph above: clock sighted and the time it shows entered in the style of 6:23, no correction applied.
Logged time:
5:44
